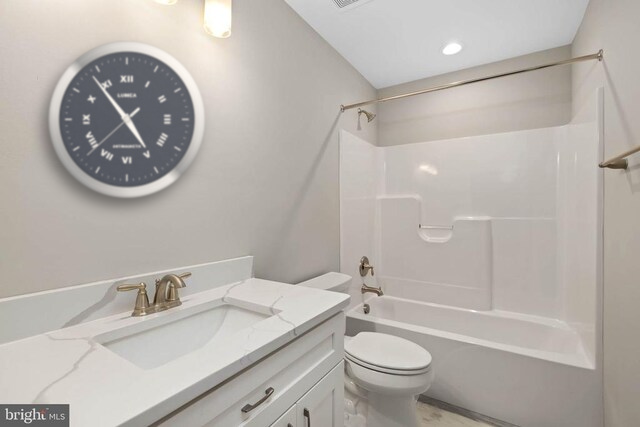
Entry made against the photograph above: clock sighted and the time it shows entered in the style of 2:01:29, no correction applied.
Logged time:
4:53:38
